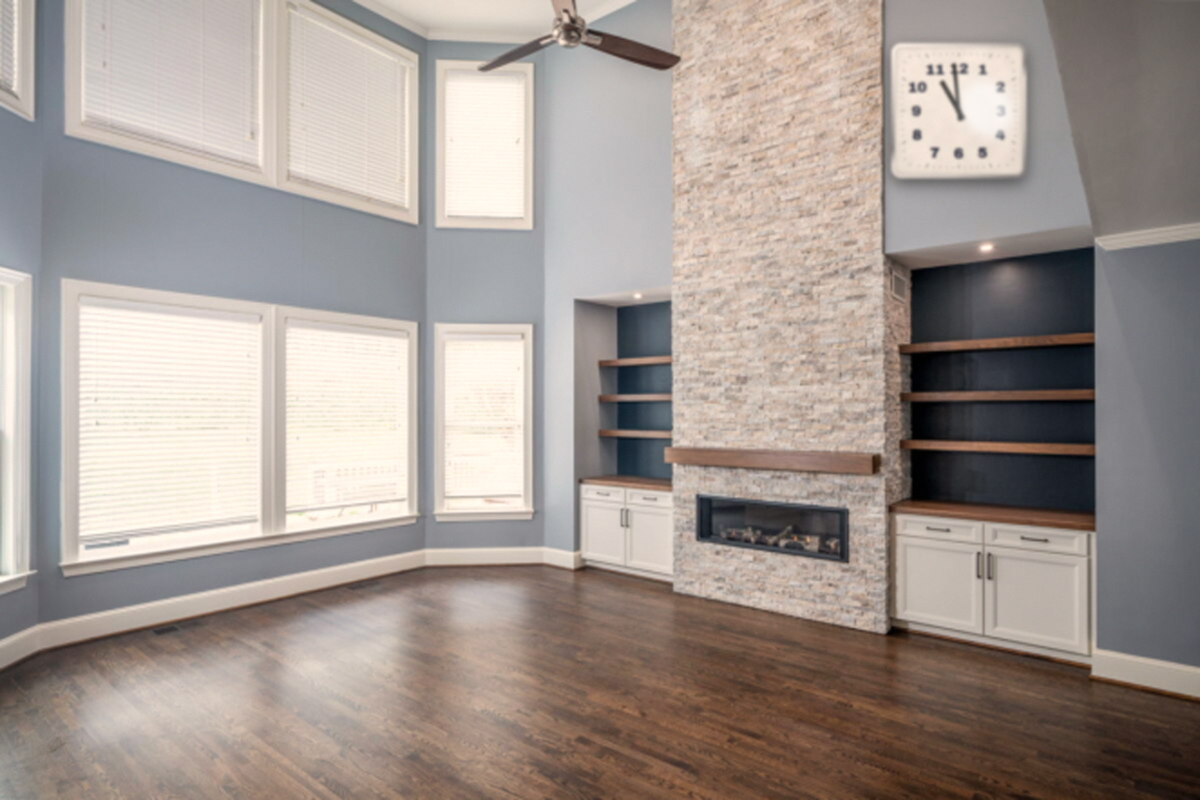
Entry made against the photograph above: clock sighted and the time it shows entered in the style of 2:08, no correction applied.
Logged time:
10:59
